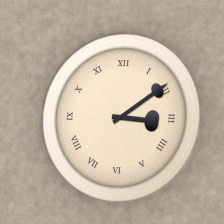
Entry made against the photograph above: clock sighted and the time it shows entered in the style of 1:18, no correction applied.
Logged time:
3:09
